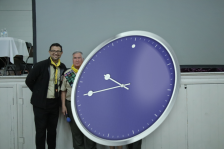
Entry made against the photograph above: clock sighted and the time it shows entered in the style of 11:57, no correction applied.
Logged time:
9:42
